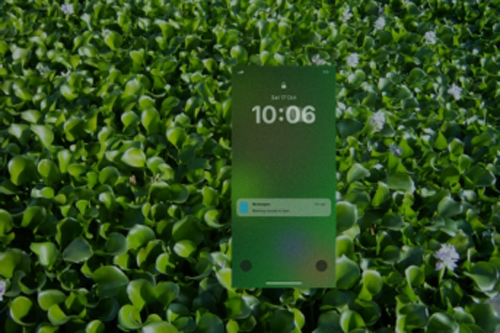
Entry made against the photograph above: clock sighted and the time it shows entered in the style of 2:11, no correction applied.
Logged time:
10:06
